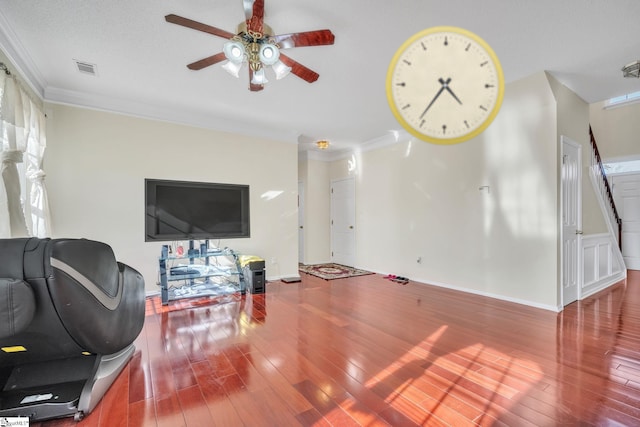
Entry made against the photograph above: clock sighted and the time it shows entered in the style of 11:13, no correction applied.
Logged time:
4:36
